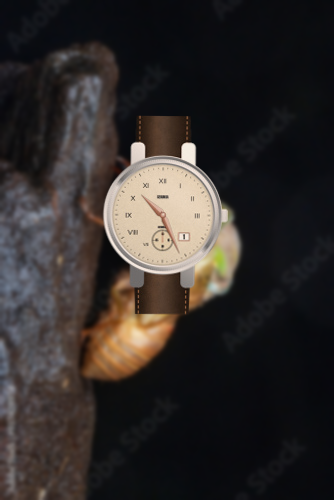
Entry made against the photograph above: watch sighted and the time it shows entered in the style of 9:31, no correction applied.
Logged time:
10:26
